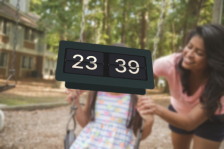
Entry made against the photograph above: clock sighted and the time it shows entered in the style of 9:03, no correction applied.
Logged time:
23:39
